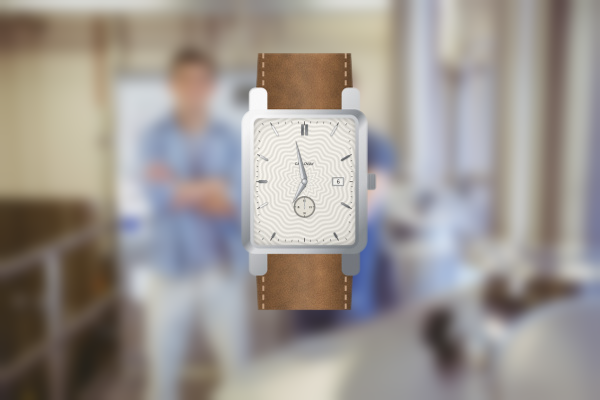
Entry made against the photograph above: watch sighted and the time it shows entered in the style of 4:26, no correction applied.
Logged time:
6:58
